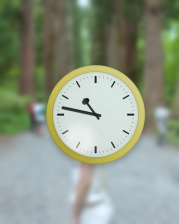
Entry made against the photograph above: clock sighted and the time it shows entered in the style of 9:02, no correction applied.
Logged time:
10:47
